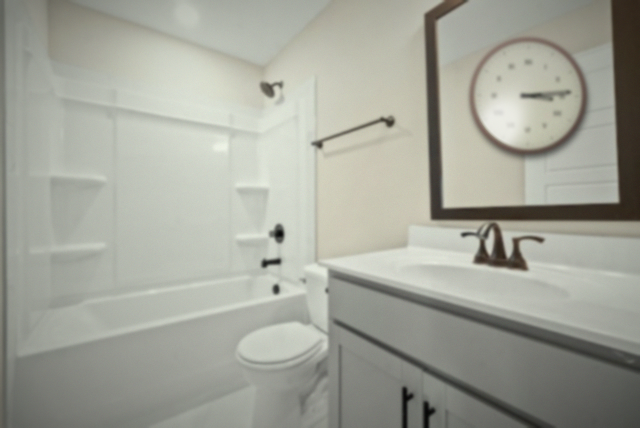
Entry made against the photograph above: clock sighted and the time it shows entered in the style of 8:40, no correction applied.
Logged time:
3:14
